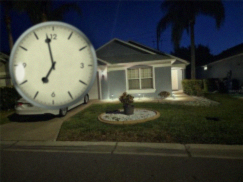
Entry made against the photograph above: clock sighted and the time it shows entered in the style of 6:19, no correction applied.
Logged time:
6:58
